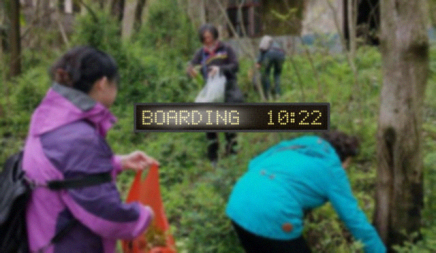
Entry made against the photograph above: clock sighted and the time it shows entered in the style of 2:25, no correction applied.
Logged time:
10:22
